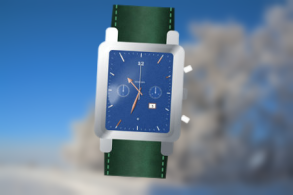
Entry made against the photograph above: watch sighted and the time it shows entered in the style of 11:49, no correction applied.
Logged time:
10:33
